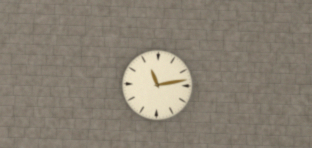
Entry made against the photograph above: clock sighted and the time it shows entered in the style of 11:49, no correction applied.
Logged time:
11:13
